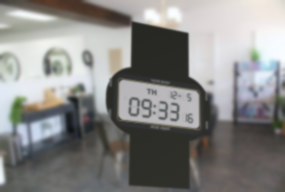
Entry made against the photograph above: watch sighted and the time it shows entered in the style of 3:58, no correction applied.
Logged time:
9:33
